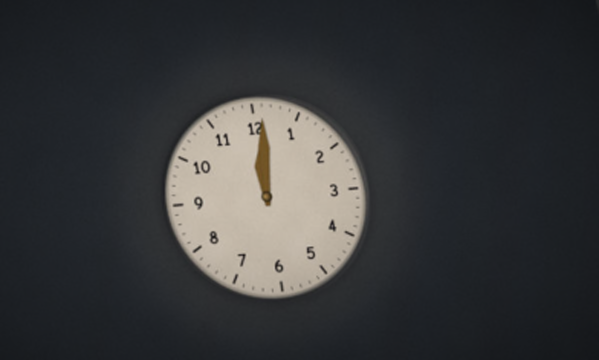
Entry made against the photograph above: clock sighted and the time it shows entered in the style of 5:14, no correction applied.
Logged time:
12:01
